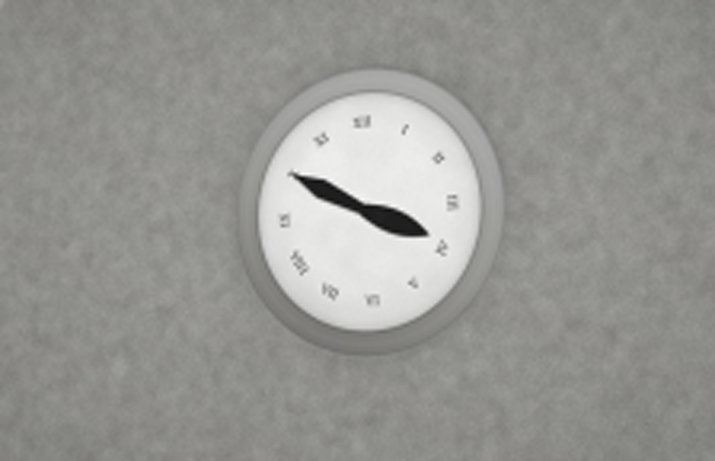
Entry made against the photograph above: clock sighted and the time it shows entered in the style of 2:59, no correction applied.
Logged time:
3:50
